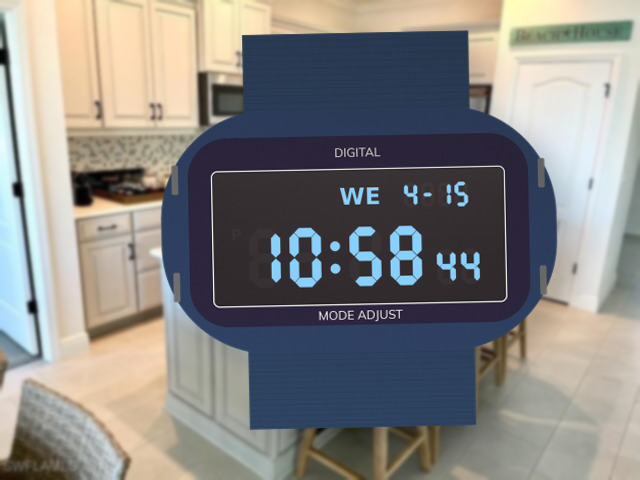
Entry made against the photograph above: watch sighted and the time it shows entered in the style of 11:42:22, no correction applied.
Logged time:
10:58:44
